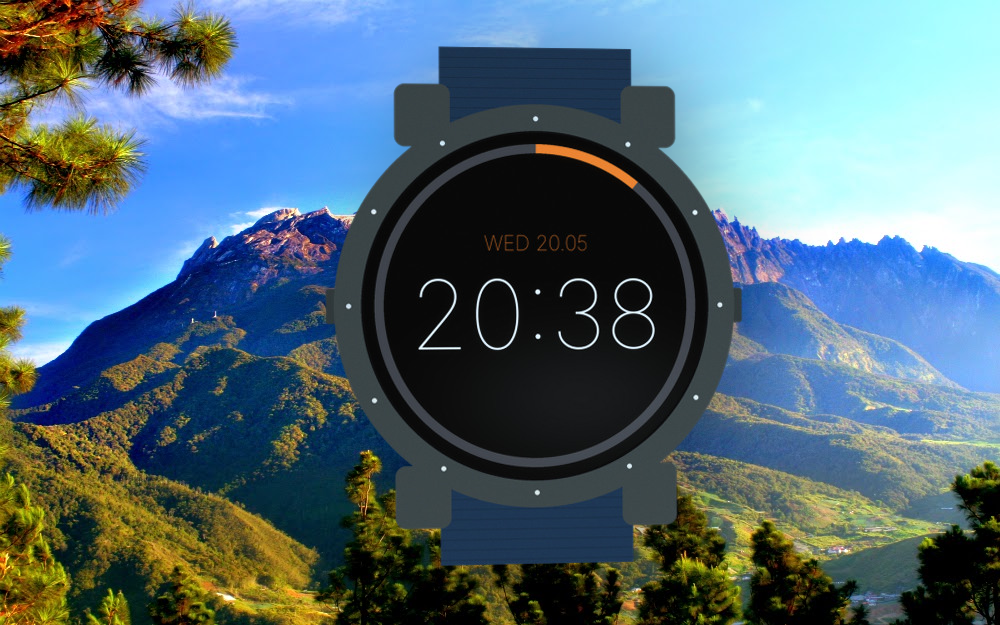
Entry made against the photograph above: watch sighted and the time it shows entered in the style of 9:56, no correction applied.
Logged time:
20:38
